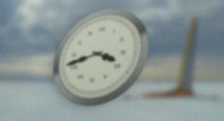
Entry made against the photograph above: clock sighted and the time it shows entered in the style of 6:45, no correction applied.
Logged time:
3:42
